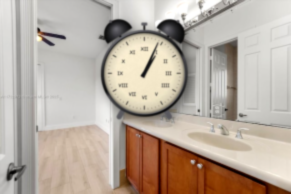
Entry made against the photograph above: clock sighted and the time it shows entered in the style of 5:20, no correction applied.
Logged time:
1:04
